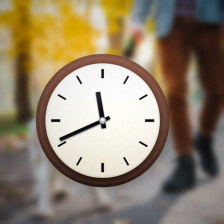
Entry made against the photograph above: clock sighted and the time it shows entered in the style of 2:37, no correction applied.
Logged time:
11:41
